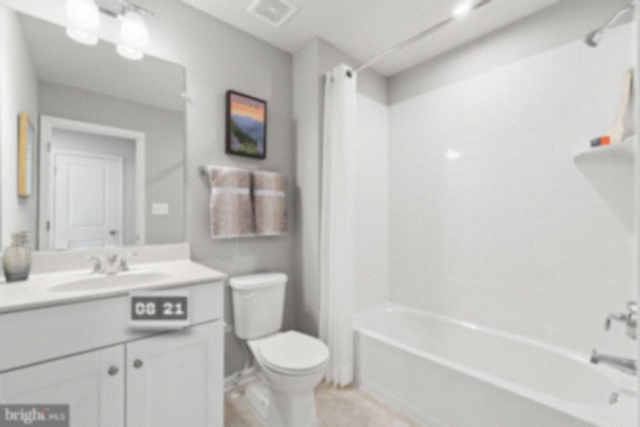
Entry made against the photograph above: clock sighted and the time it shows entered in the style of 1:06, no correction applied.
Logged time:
8:21
